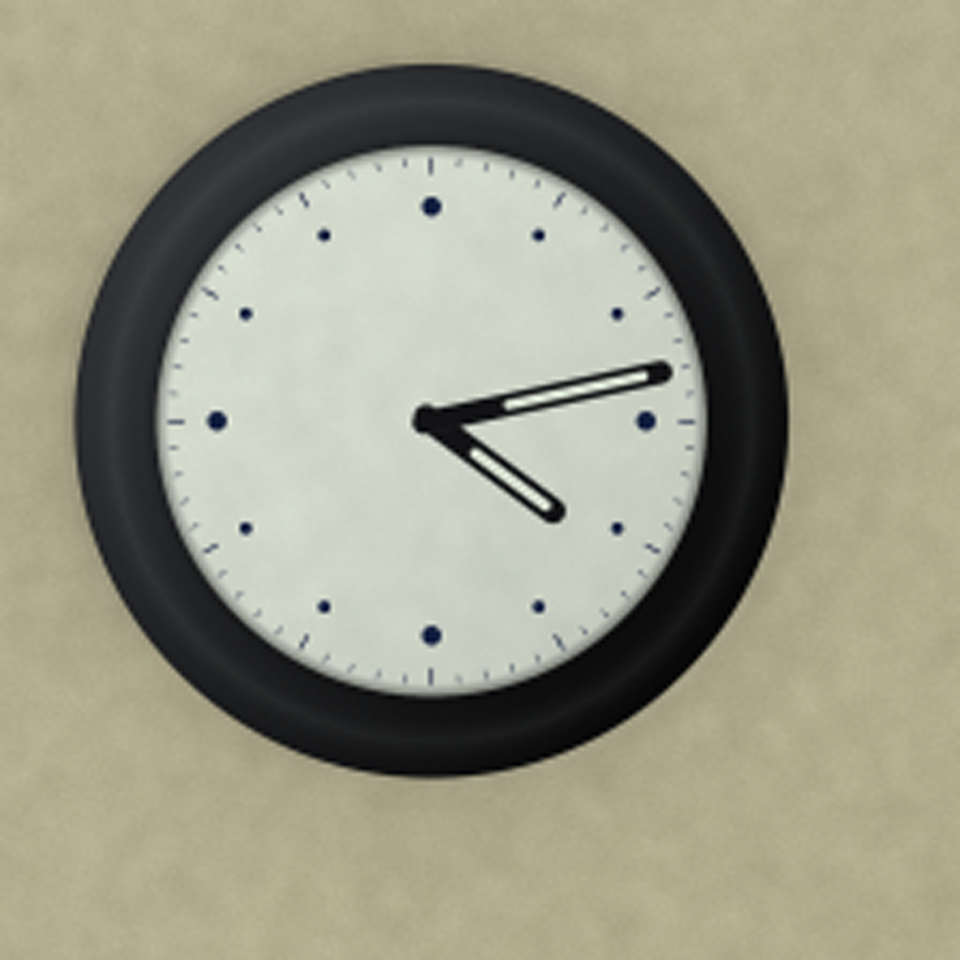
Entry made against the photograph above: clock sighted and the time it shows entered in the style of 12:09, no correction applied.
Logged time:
4:13
